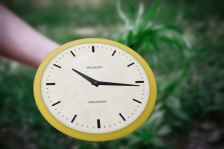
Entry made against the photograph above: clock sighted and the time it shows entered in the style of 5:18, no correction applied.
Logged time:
10:16
